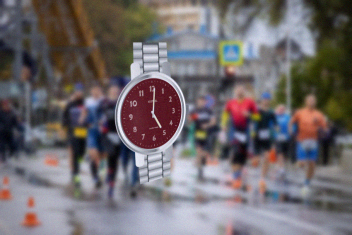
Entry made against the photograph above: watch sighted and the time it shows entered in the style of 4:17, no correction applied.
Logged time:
5:01
